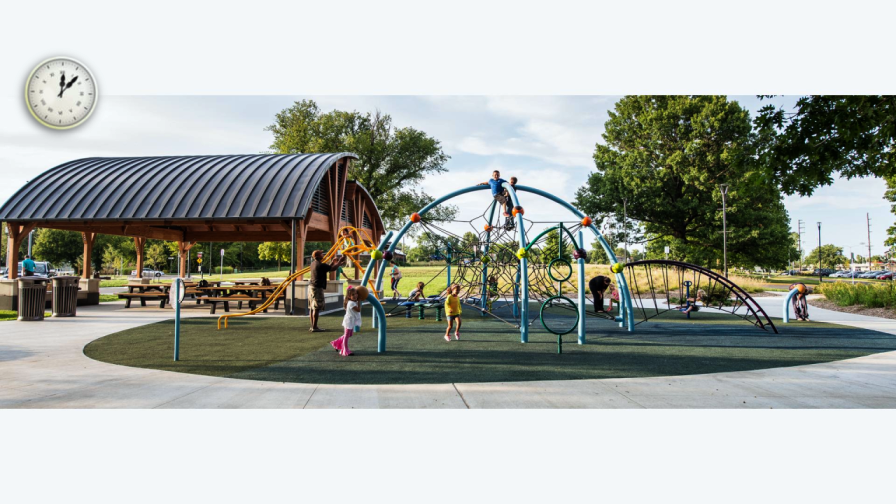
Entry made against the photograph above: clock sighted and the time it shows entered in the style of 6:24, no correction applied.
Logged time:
12:07
